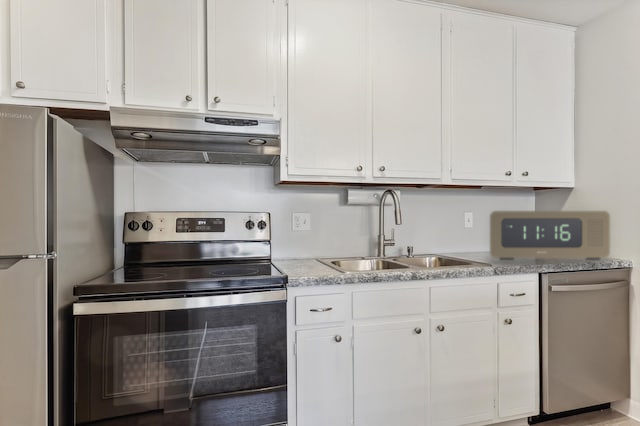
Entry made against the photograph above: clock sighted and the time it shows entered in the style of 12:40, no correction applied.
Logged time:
11:16
